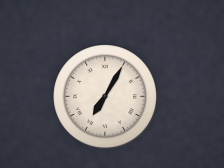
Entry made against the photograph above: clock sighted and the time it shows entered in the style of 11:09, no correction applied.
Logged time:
7:05
